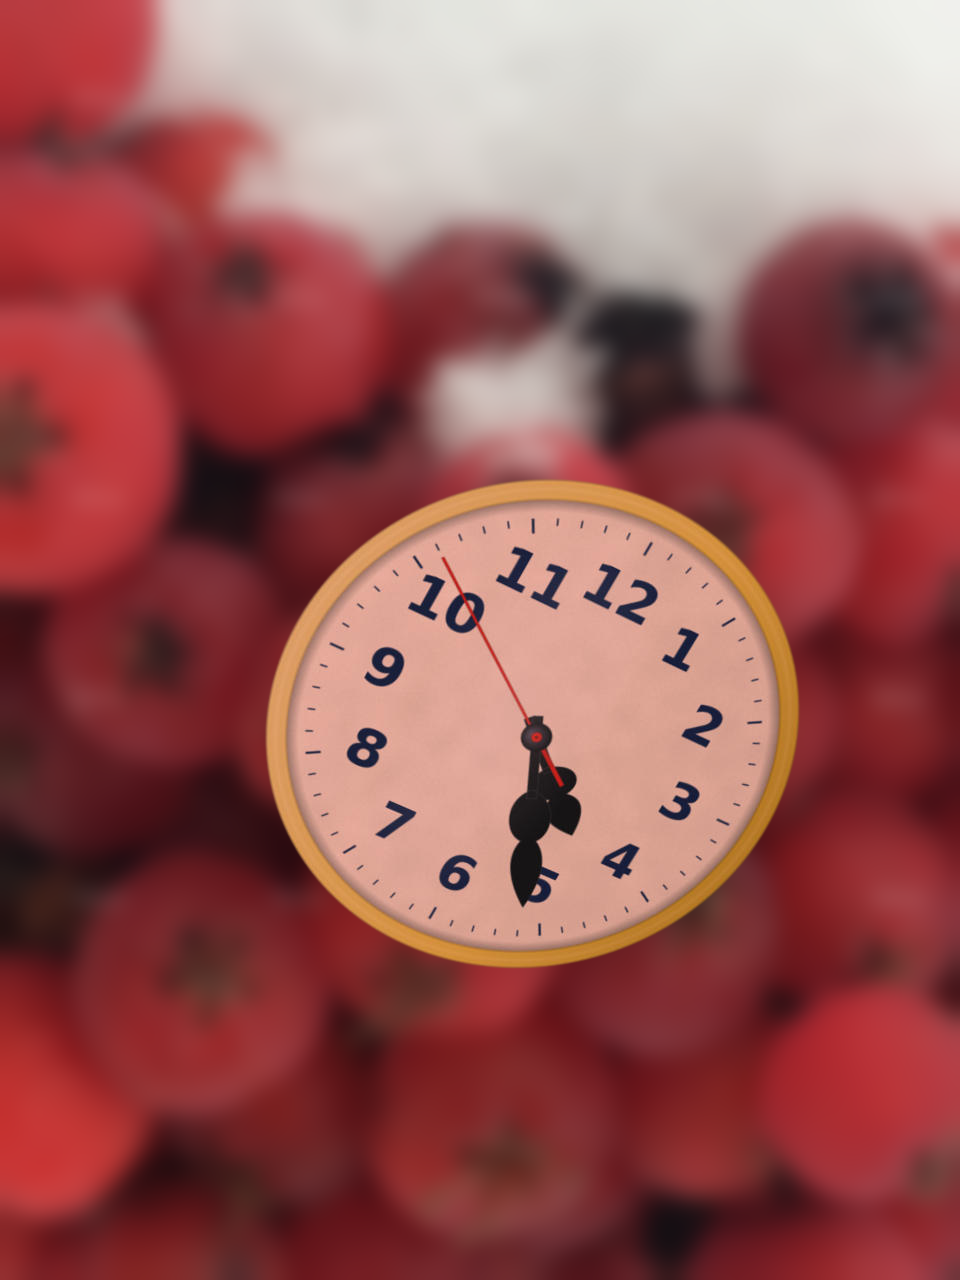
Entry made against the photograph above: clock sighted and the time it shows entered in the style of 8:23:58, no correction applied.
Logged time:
4:25:51
